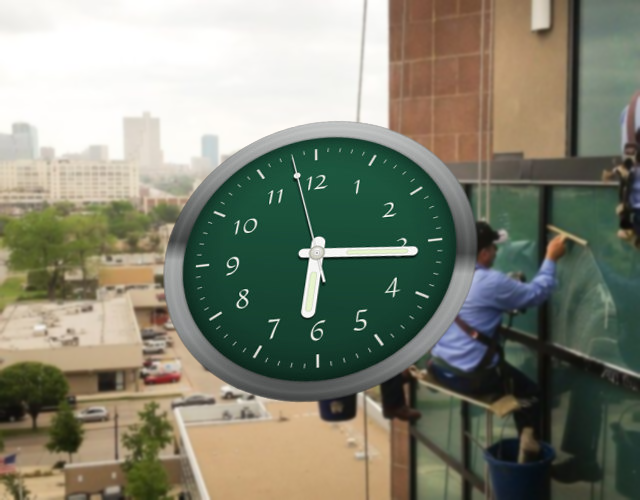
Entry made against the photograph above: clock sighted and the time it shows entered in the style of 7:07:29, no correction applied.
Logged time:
6:15:58
